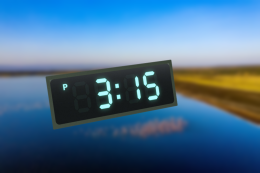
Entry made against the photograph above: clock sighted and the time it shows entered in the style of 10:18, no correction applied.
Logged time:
3:15
